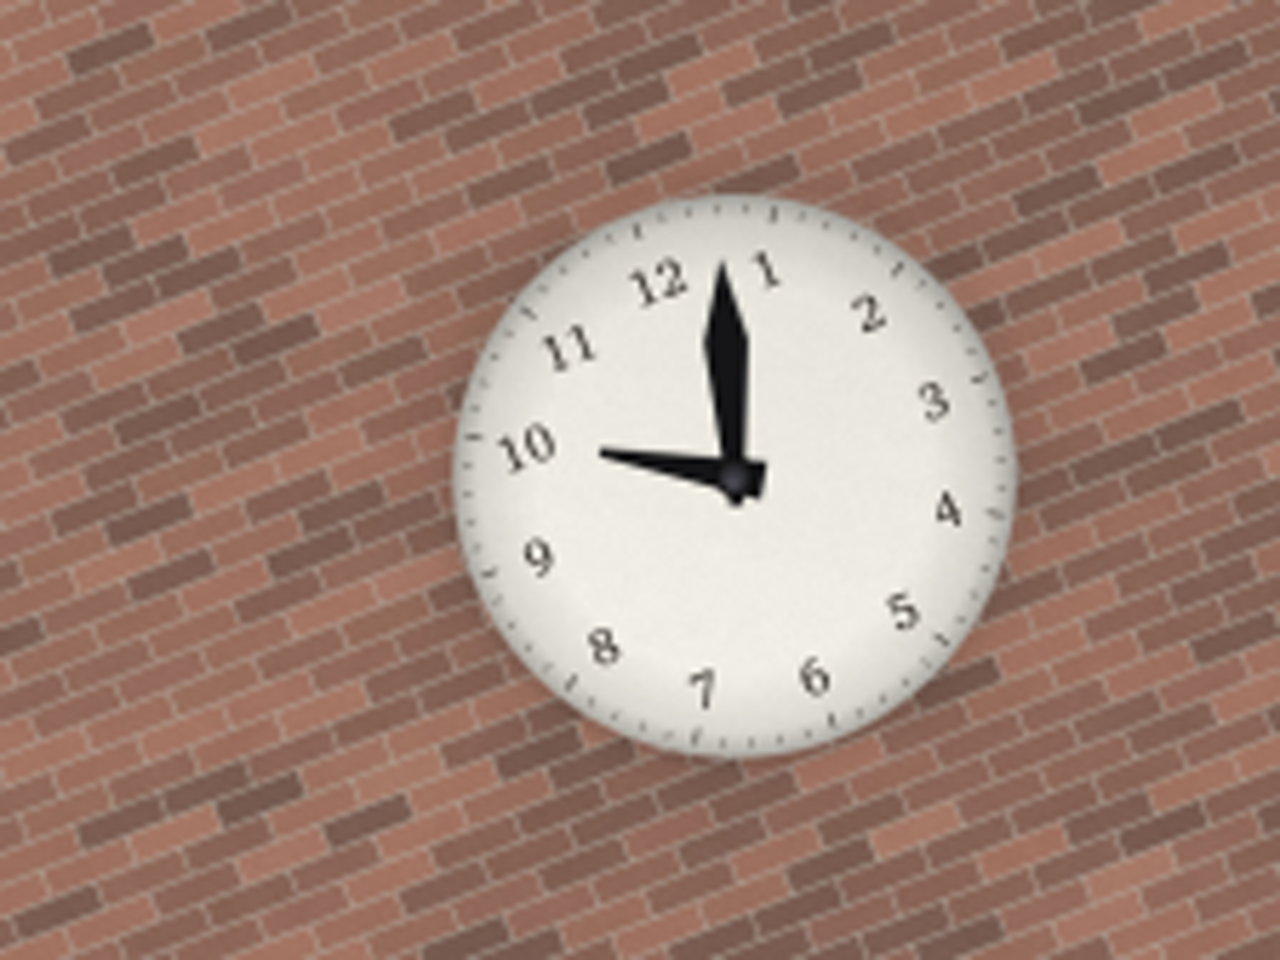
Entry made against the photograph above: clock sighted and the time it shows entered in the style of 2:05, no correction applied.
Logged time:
10:03
